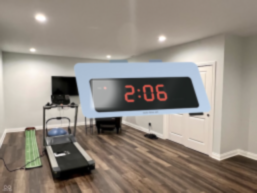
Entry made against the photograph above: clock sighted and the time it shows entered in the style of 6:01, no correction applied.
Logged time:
2:06
